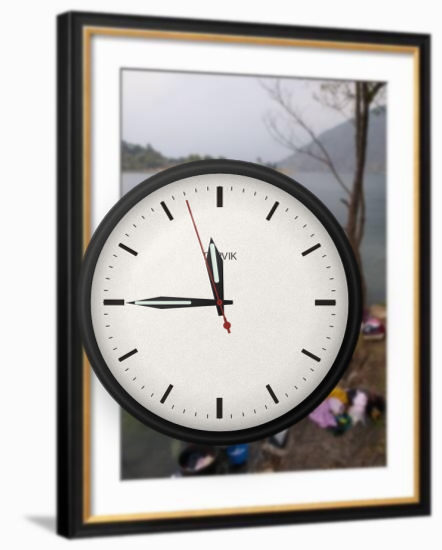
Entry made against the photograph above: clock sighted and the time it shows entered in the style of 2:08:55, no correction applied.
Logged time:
11:44:57
